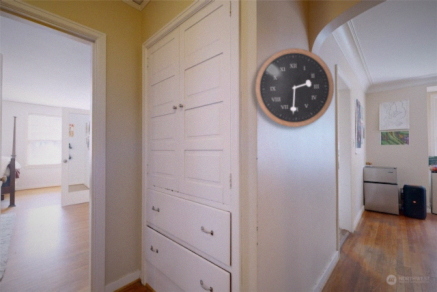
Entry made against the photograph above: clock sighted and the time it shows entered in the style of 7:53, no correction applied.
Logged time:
2:31
